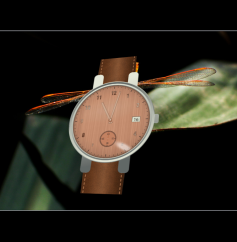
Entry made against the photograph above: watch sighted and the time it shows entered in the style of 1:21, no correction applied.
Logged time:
11:02
